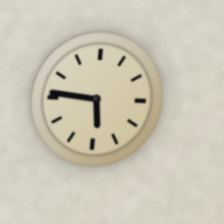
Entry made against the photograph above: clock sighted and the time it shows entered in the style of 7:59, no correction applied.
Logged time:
5:46
